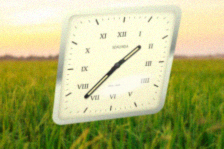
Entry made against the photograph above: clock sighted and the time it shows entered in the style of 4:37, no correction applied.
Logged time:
1:37
